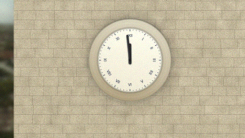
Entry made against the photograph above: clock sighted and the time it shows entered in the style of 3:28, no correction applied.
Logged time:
11:59
